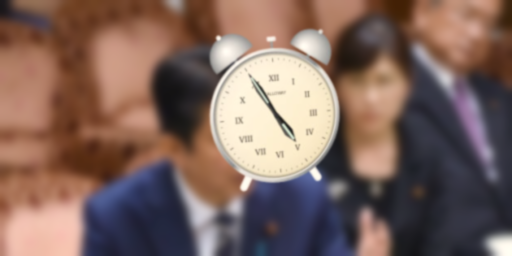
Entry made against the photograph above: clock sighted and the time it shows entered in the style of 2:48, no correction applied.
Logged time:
4:55
